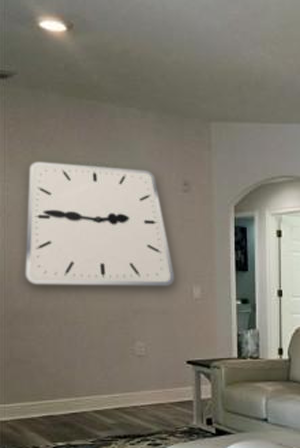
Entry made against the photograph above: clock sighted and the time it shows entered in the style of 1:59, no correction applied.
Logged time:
2:46
